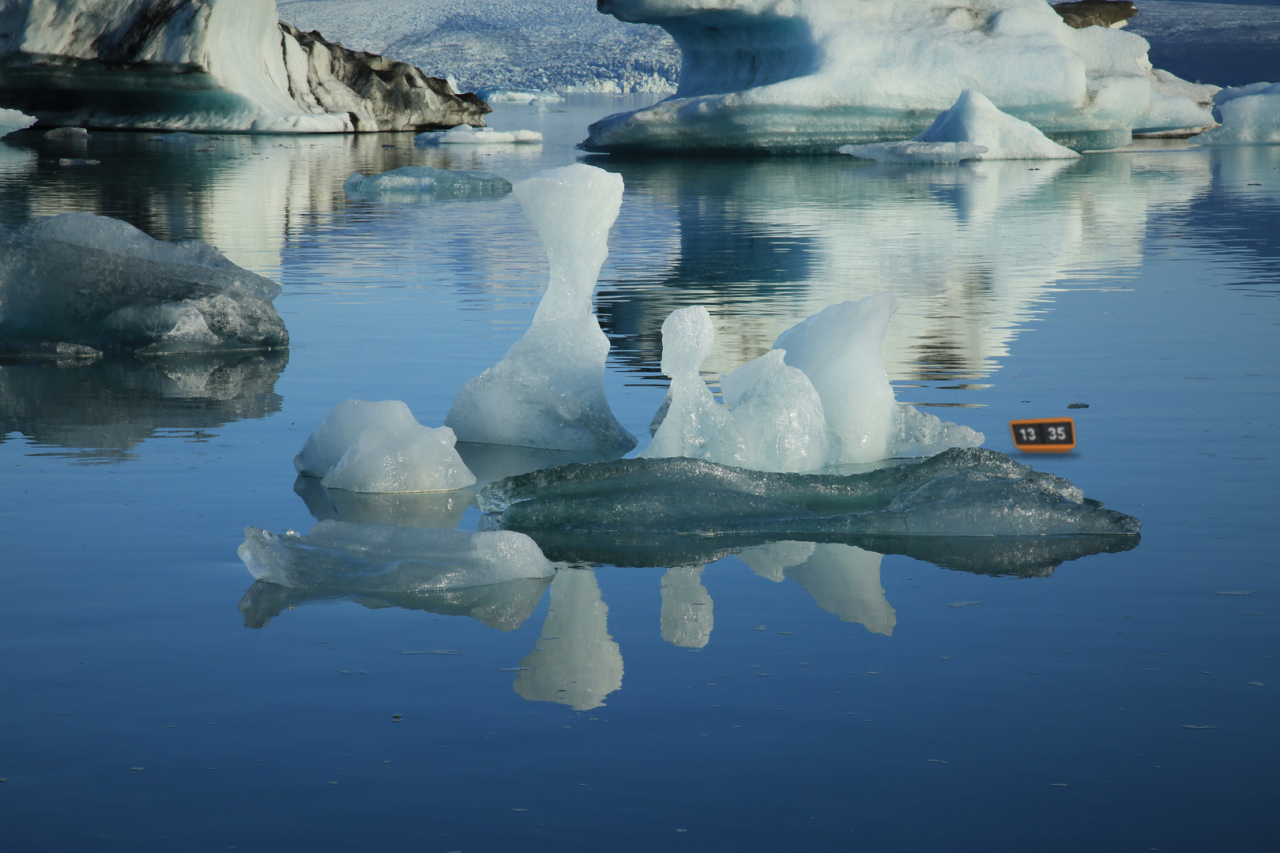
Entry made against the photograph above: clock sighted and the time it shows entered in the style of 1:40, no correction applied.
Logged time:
13:35
